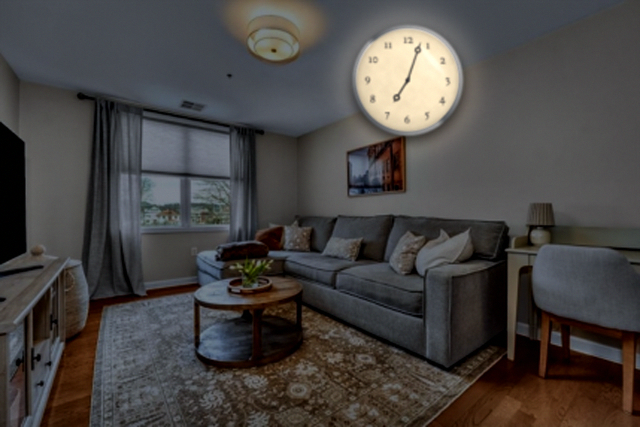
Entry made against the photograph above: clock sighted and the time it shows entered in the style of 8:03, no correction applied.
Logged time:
7:03
